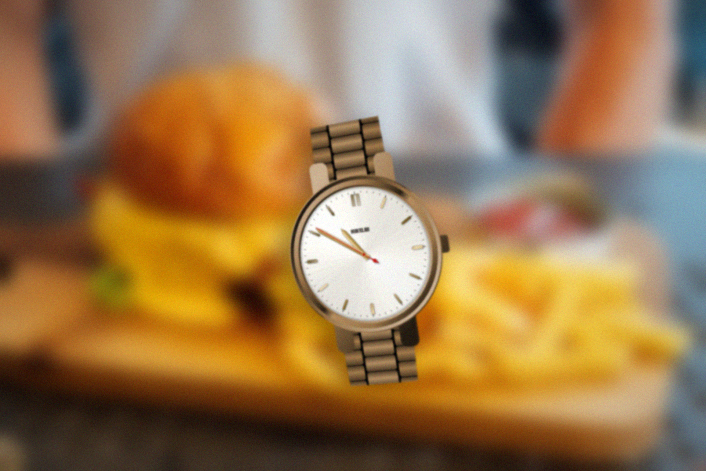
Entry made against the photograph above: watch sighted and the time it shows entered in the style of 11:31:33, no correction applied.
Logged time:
10:50:51
